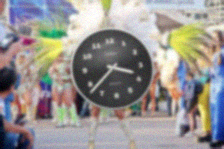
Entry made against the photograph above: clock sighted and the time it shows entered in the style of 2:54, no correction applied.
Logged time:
3:38
